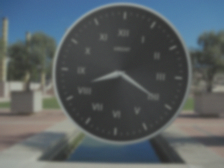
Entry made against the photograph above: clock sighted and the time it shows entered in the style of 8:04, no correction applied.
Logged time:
8:20
